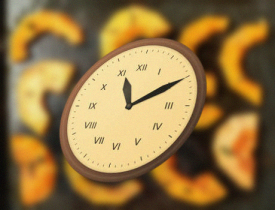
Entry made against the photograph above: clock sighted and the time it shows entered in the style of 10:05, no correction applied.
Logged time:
11:10
